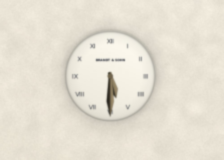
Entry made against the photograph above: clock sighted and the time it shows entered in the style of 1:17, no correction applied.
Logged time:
5:30
